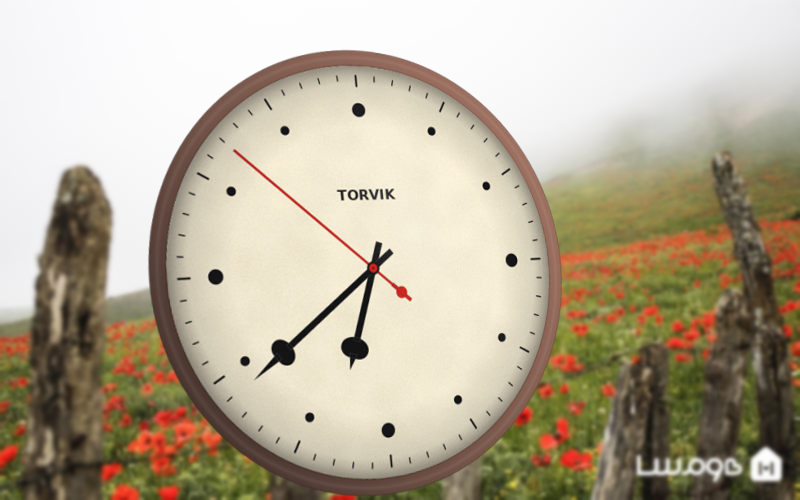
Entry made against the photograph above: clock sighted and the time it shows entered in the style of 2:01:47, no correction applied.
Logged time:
6:38:52
